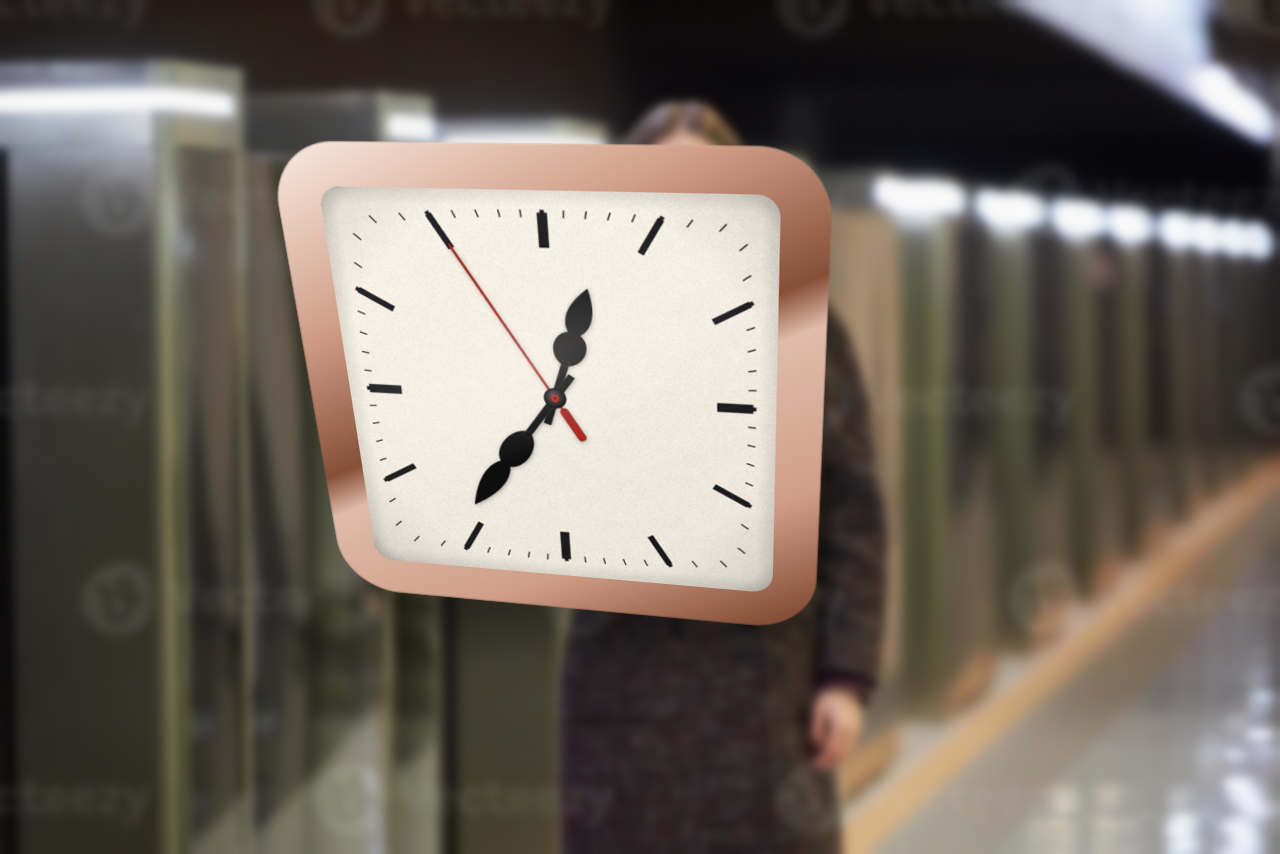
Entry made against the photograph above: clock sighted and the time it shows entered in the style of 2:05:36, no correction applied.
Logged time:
12:35:55
